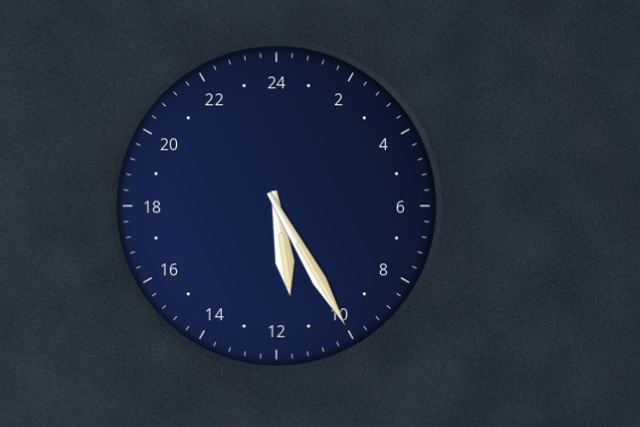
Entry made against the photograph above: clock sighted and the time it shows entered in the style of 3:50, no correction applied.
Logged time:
11:25
